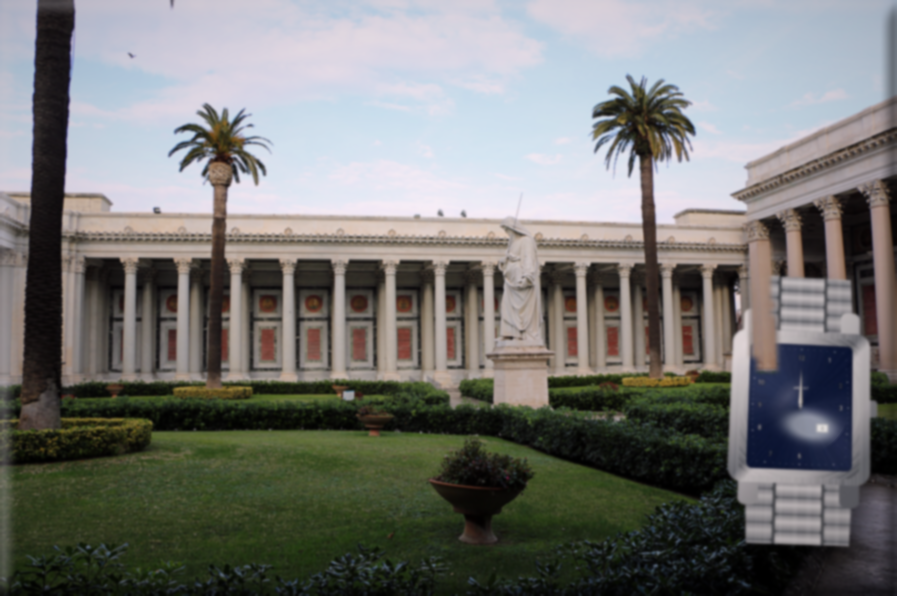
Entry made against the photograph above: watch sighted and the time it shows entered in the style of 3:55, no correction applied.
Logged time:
12:00
